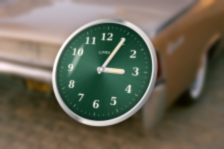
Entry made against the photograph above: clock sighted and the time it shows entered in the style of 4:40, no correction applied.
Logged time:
3:05
